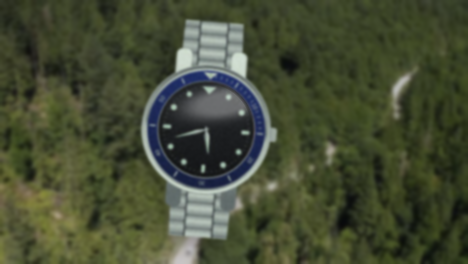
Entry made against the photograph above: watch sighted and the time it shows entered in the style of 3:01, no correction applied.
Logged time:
5:42
